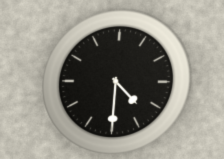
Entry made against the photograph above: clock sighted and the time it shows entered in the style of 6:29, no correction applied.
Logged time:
4:30
